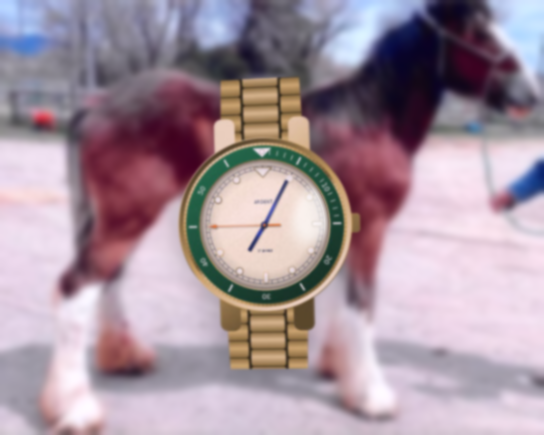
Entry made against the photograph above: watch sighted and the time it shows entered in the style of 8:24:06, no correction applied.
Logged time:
7:04:45
